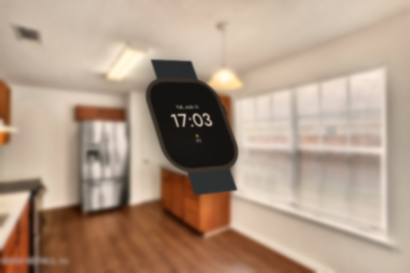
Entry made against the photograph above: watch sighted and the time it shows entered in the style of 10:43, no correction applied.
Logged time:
17:03
